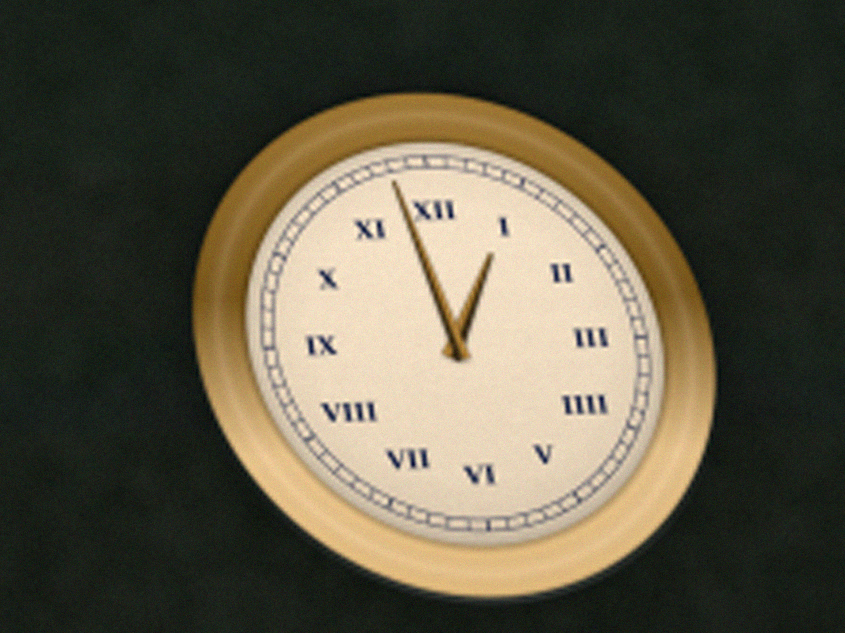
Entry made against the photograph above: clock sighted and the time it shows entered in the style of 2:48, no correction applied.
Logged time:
12:58
